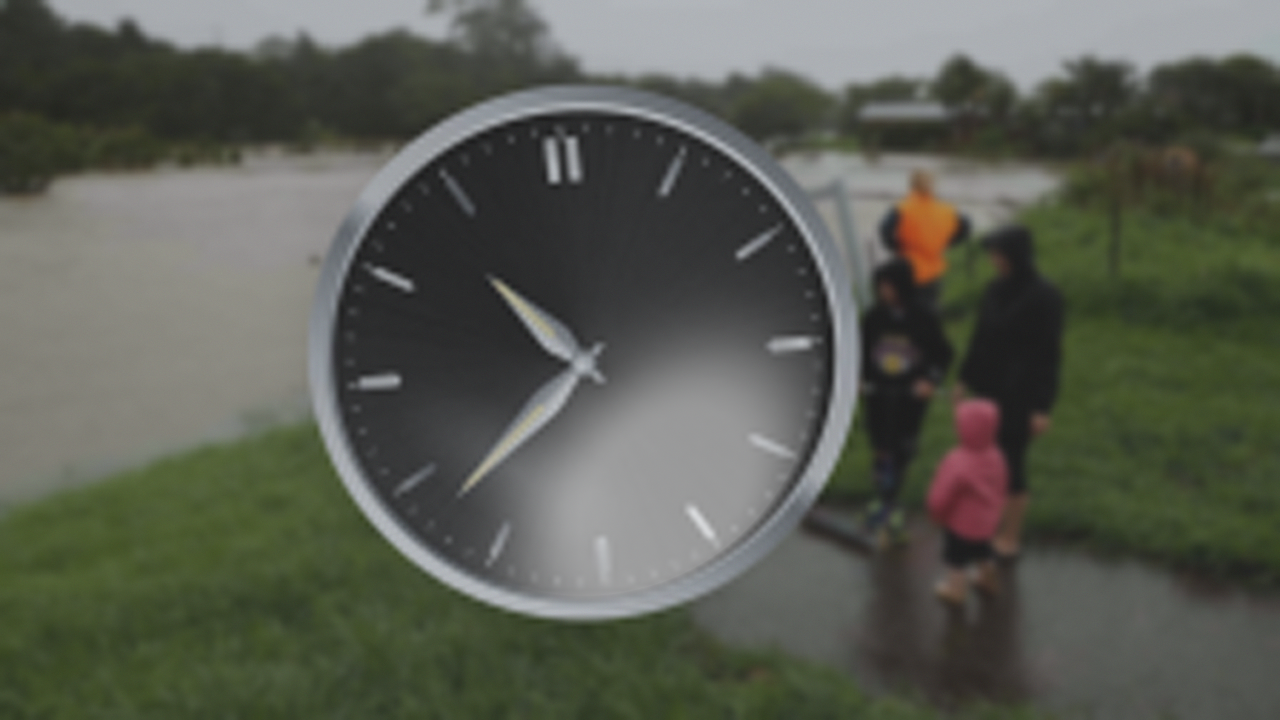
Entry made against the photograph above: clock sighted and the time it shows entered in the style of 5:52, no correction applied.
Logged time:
10:38
